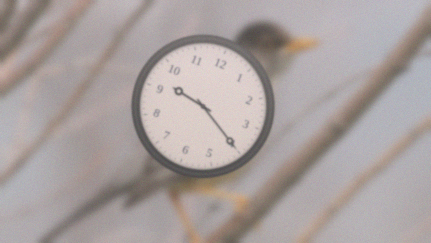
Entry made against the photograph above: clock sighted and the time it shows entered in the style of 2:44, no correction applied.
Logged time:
9:20
